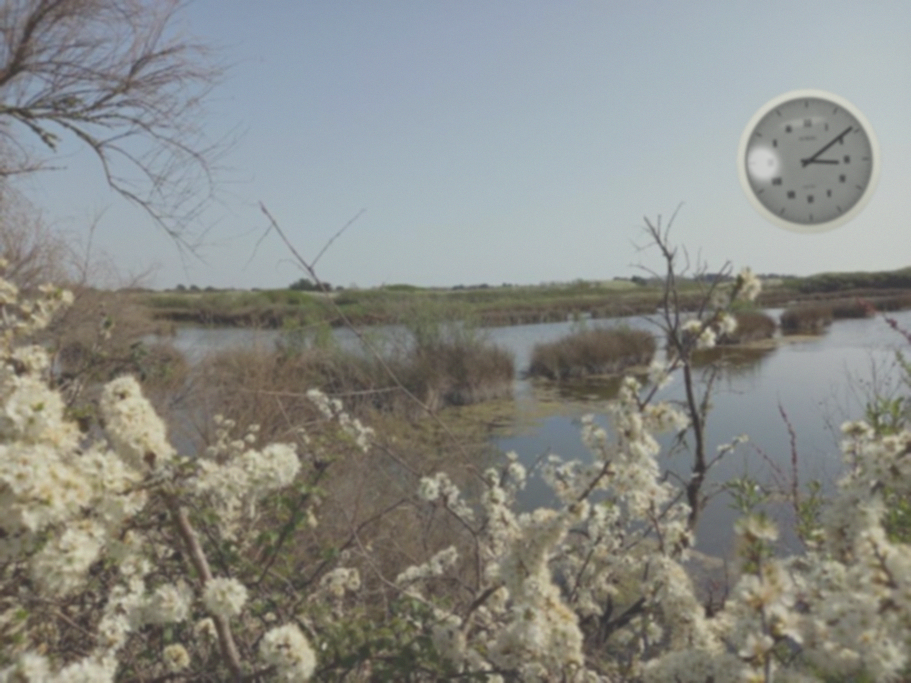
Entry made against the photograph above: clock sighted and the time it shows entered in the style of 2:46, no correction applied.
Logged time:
3:09
